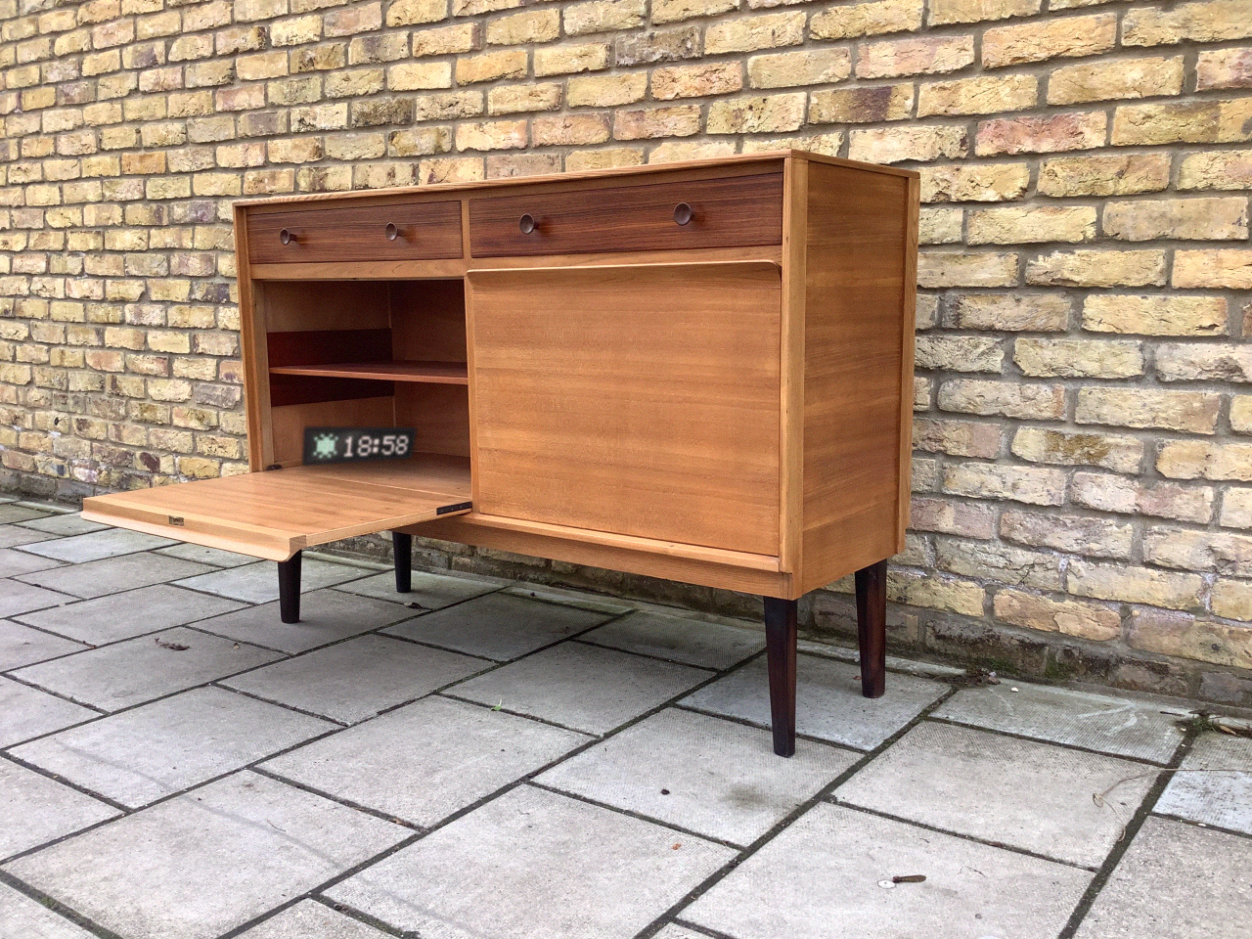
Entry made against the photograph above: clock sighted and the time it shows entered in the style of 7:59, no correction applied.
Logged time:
18:58
